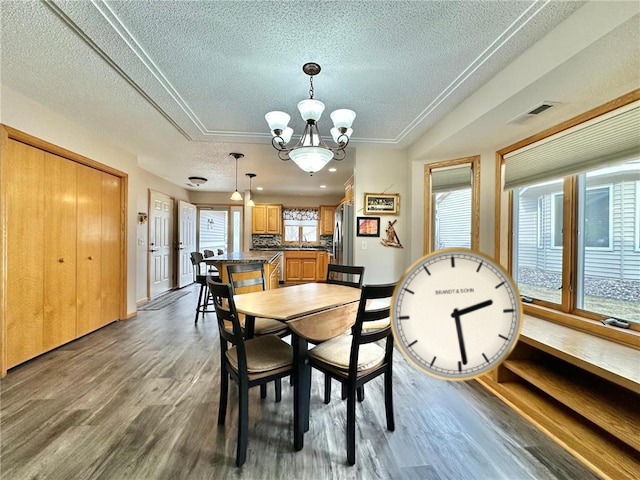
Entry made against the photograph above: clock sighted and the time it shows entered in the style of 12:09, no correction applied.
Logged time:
2:29
